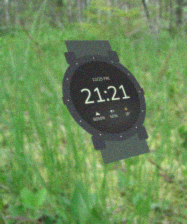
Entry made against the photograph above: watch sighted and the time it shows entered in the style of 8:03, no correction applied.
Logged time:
21:21
